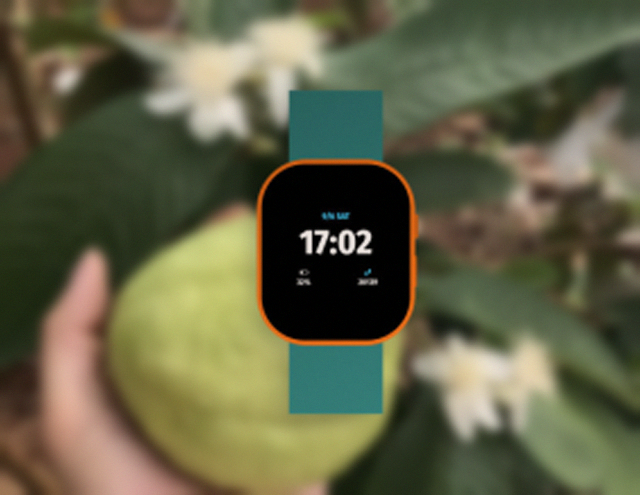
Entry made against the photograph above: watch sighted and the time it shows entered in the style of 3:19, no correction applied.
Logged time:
17:02
